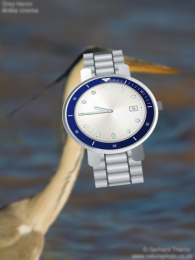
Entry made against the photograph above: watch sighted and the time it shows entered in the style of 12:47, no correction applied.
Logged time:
9:45
